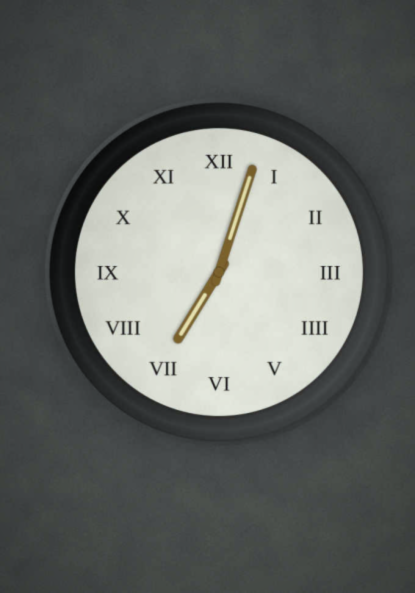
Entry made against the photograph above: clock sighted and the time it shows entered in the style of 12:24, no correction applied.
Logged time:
7:03
